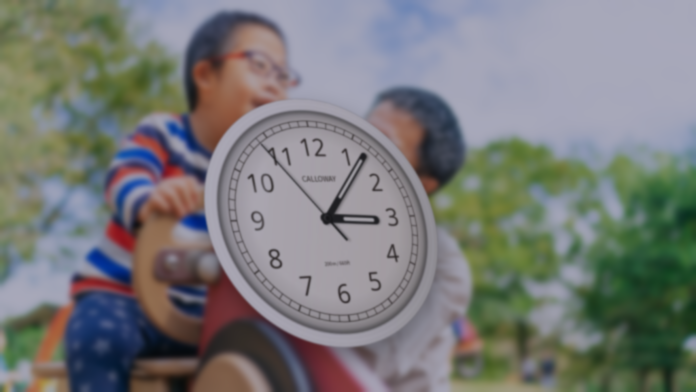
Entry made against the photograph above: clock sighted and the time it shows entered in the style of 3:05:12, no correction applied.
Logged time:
3:06:54
